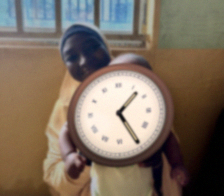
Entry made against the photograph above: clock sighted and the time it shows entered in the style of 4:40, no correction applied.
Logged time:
1:25
